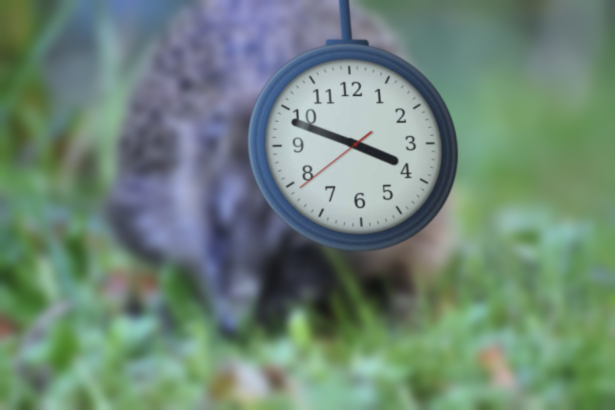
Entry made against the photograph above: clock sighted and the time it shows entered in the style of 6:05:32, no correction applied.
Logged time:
3:48:39
